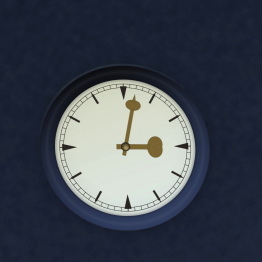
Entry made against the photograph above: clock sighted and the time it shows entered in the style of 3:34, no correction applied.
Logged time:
3:02
